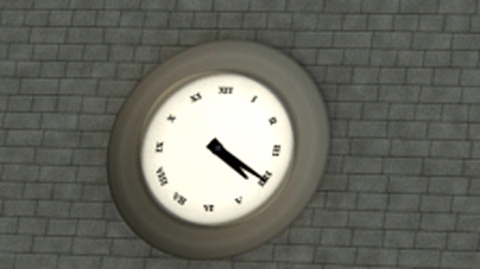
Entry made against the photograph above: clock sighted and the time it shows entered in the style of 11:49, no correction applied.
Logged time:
4:20
